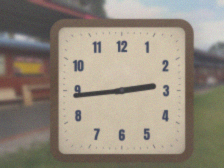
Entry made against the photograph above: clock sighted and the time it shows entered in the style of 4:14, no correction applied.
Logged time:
2:44
